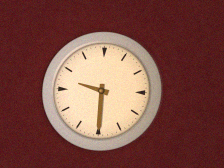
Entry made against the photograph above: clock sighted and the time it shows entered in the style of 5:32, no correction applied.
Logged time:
9:30
